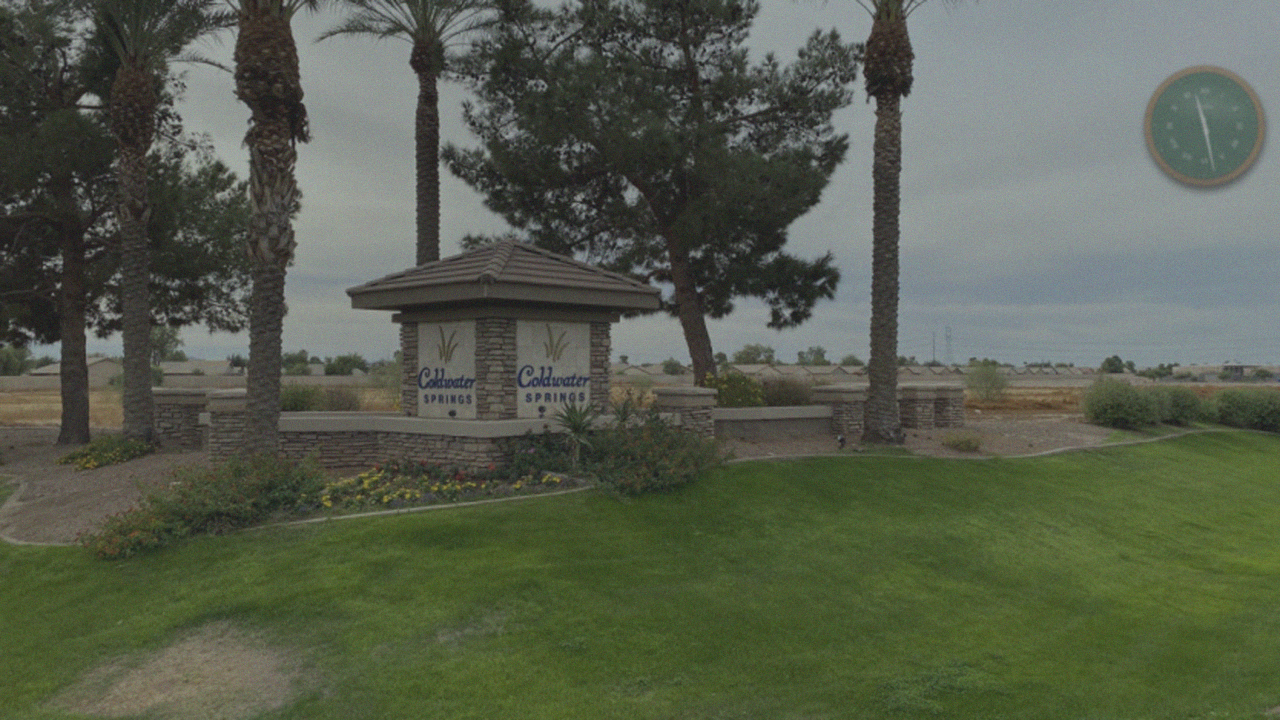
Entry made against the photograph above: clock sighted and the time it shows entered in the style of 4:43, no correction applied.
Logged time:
11:28
